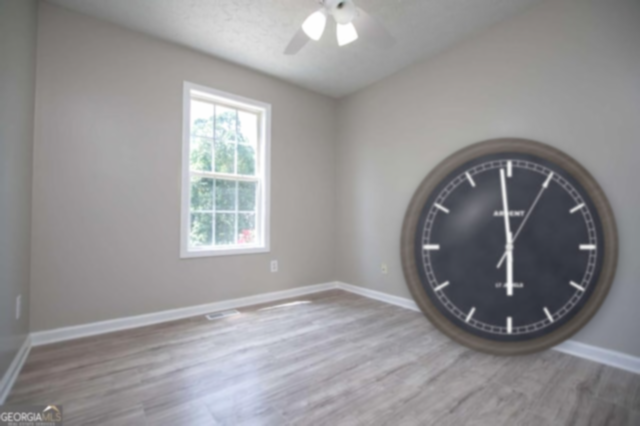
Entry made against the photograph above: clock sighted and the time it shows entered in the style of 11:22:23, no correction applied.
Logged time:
5:59:05
